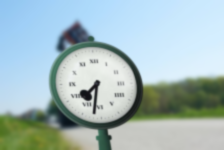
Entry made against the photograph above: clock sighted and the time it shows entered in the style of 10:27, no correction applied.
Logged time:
7:32
